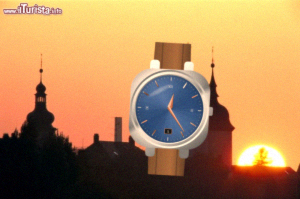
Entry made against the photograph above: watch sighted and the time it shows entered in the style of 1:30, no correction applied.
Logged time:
12:24
